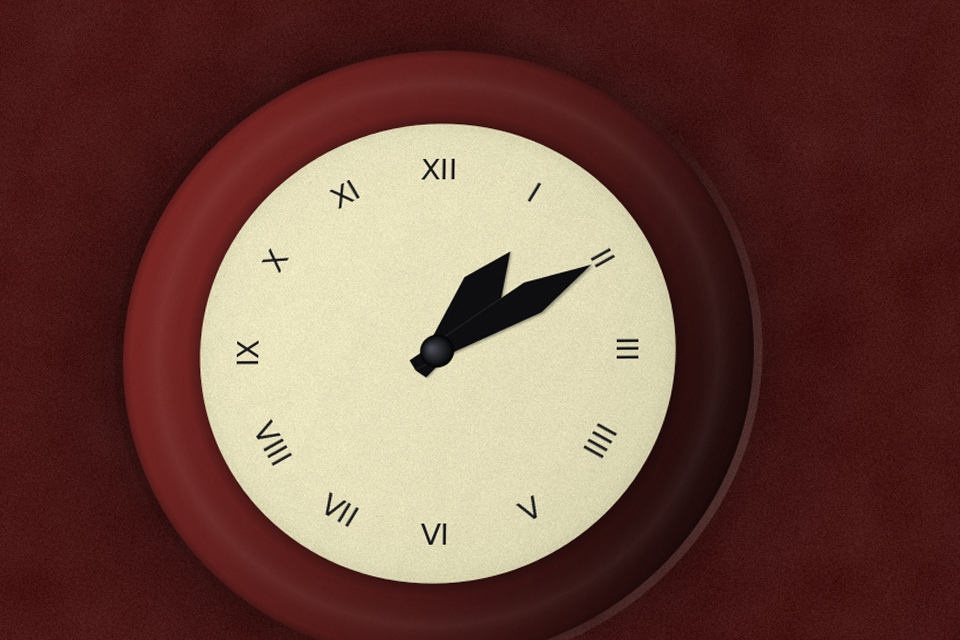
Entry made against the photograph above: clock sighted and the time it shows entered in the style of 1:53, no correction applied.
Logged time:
1:10
